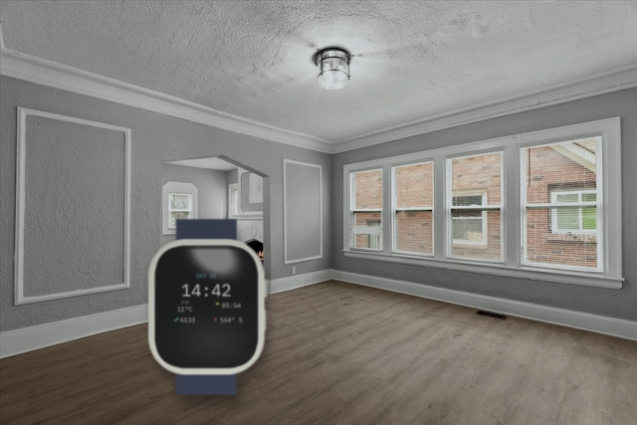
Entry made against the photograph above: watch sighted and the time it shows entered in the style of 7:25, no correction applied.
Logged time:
14:42
